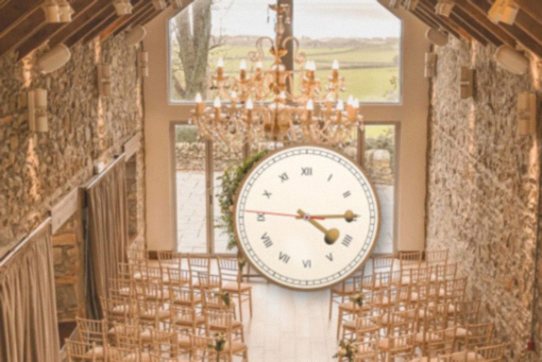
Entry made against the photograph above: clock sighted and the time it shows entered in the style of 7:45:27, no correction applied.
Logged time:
4:14:46
